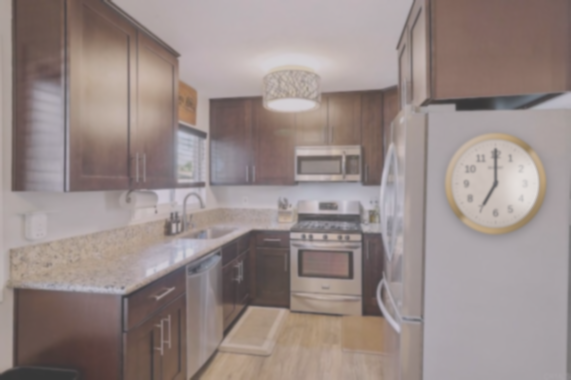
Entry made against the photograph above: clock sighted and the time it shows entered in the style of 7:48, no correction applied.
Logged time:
7:00
